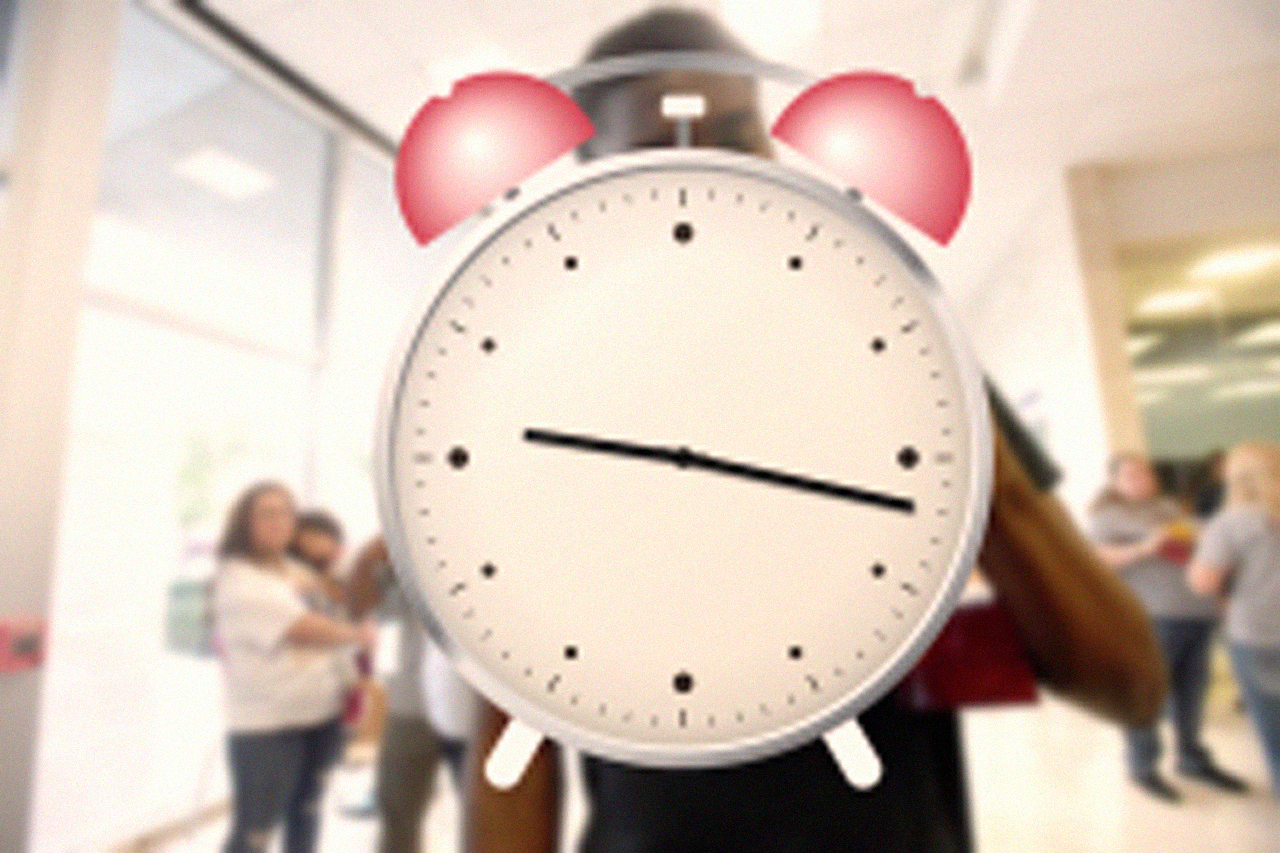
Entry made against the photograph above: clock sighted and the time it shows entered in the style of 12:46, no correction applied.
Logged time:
9:17
